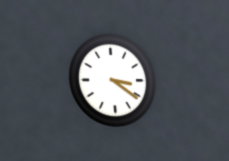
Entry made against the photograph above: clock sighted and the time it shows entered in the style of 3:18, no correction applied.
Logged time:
3:21
